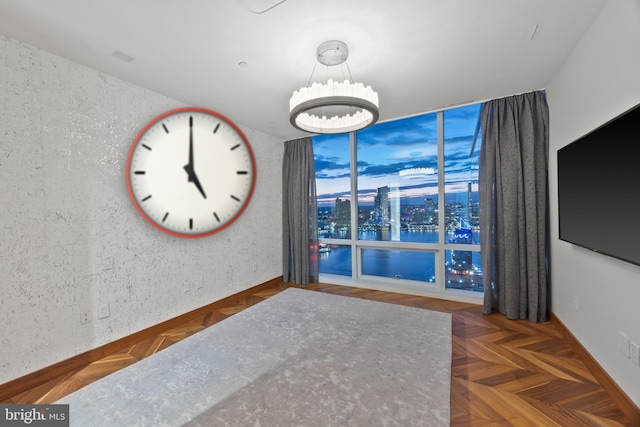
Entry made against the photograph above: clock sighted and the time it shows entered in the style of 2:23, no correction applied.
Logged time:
5:00
